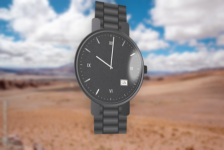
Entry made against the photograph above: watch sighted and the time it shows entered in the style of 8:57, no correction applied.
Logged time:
10:01
